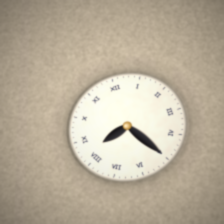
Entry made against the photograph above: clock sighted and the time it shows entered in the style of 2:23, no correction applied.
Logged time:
8:25
